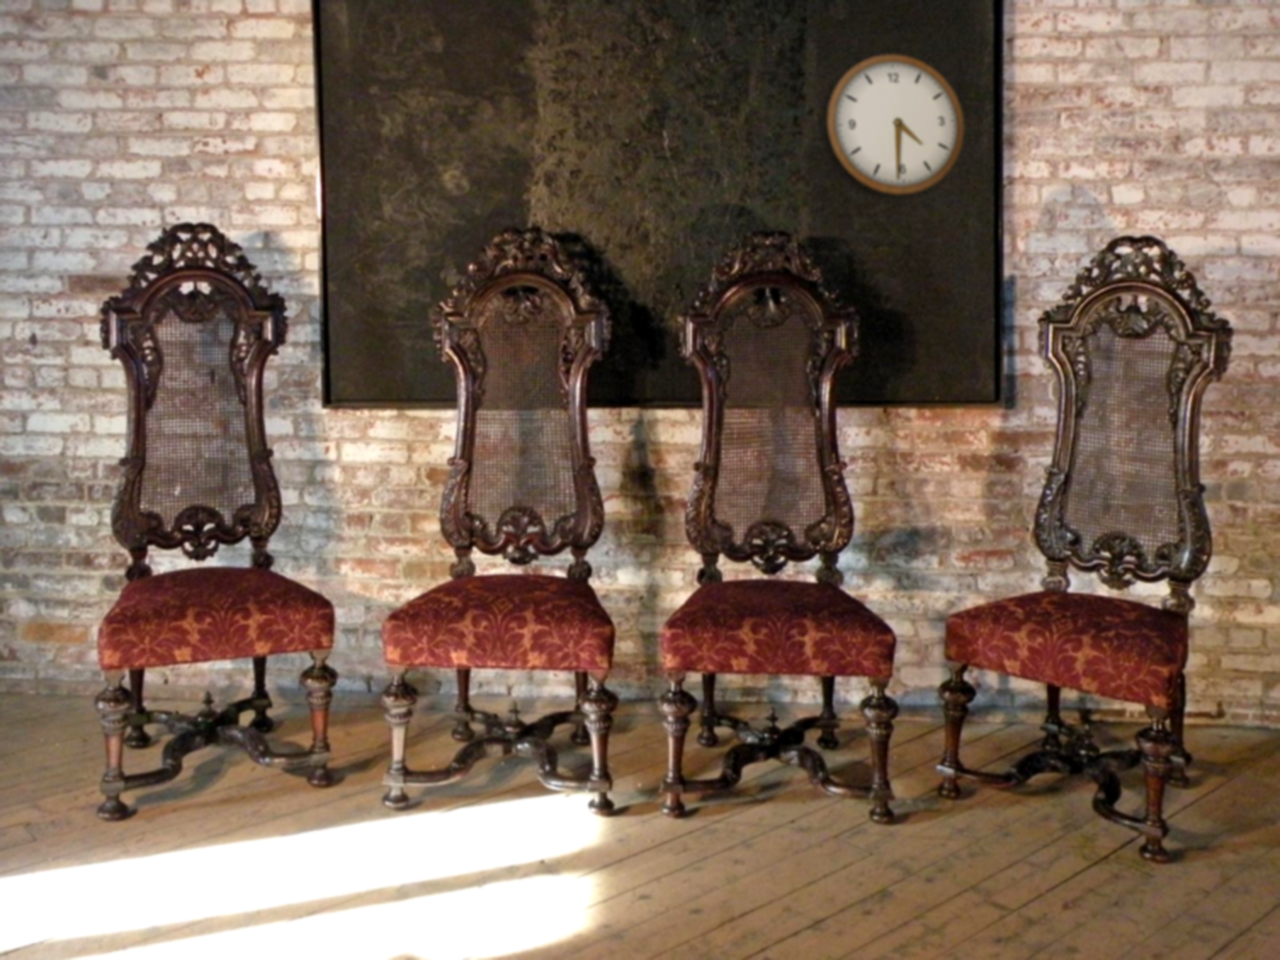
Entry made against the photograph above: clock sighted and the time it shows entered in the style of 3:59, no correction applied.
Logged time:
4:31
